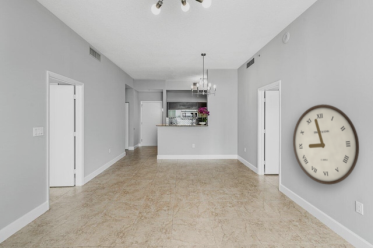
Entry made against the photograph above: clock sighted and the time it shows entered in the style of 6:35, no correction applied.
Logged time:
8:58
